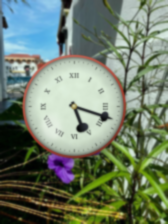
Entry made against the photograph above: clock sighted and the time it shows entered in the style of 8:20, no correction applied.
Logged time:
5:18
